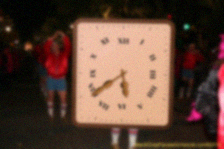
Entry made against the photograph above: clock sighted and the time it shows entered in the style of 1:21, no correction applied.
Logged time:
5:39
